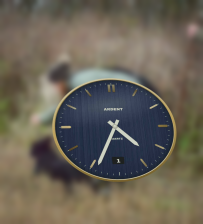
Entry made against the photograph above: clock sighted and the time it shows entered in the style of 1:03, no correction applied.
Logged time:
4:34
